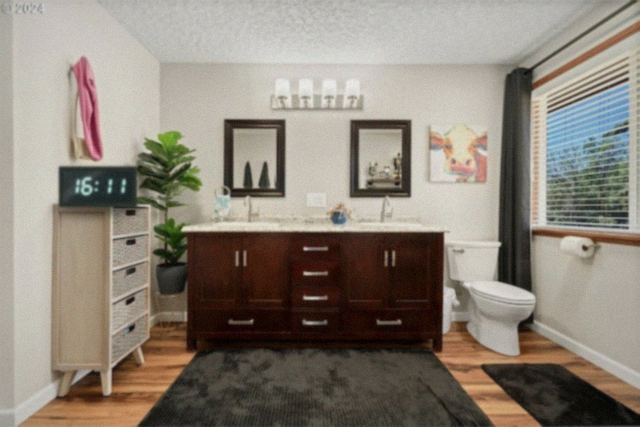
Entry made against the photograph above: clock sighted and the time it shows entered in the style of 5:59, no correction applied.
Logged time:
16:11
